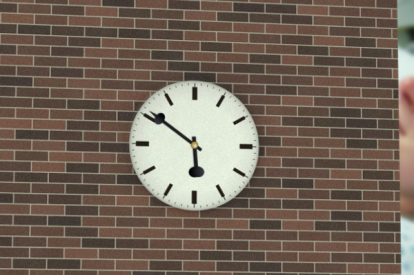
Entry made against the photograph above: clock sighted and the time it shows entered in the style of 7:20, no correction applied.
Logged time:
5:51
